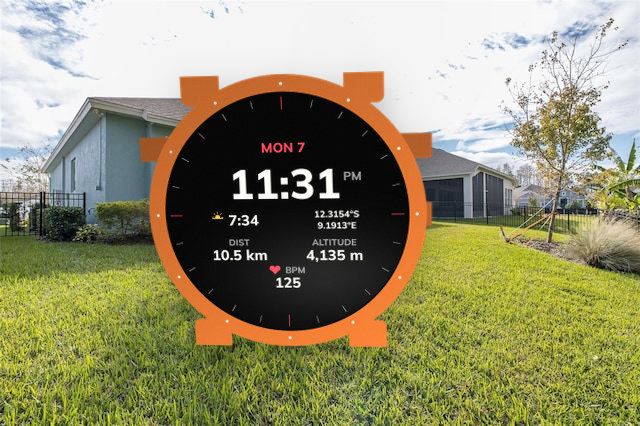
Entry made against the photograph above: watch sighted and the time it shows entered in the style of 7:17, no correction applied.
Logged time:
11:31
